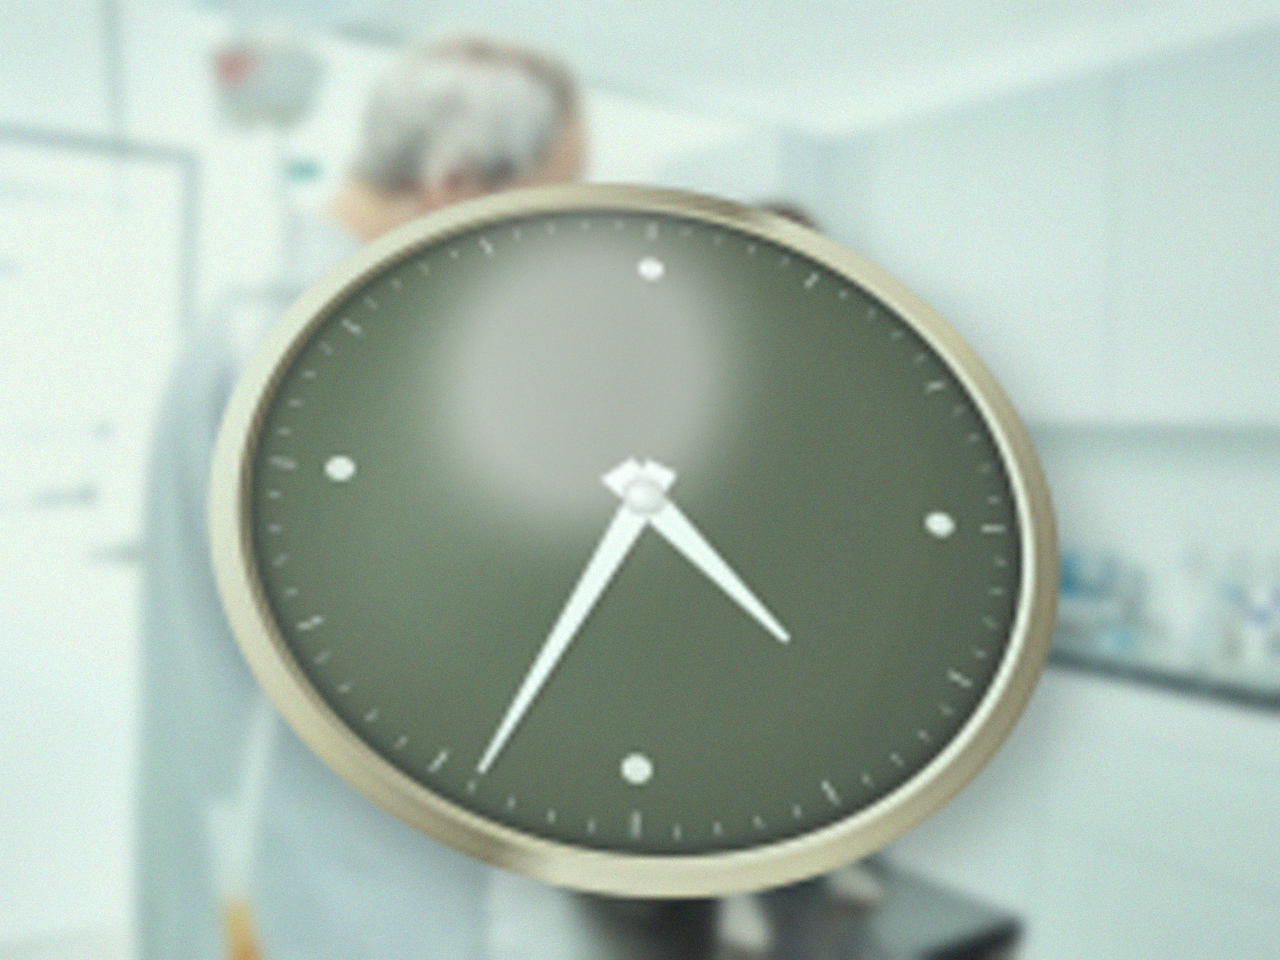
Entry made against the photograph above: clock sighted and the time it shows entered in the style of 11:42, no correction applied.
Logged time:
4:34
